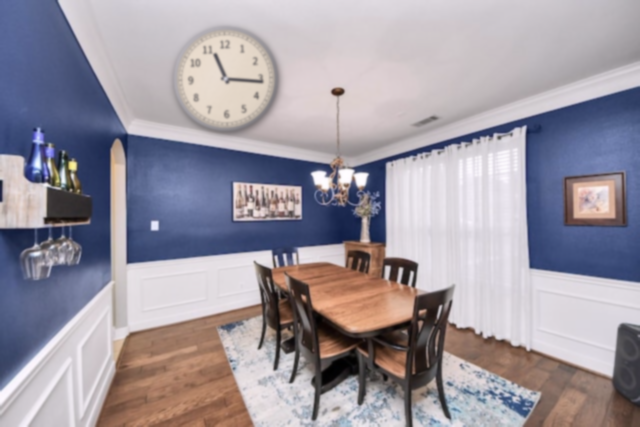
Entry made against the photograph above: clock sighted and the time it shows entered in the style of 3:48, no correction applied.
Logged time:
11:16
